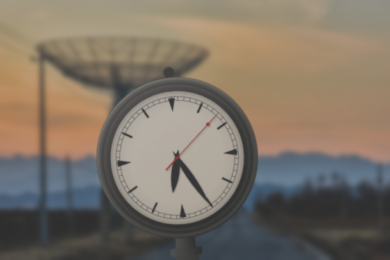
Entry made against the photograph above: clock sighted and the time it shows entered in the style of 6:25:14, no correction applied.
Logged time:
6:25:08
